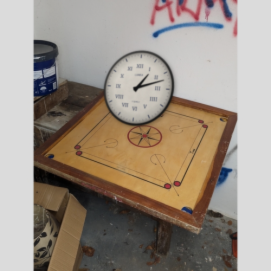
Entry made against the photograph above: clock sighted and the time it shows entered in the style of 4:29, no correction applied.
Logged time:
1:12
